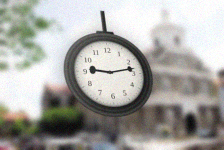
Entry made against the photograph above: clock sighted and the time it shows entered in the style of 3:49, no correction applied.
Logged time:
9:13
